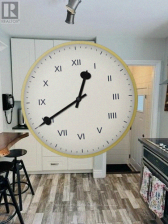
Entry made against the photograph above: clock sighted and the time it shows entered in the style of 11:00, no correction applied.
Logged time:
12:40
